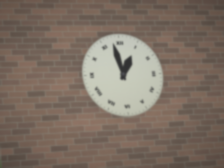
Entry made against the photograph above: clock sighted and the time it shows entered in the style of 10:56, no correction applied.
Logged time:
12:58
